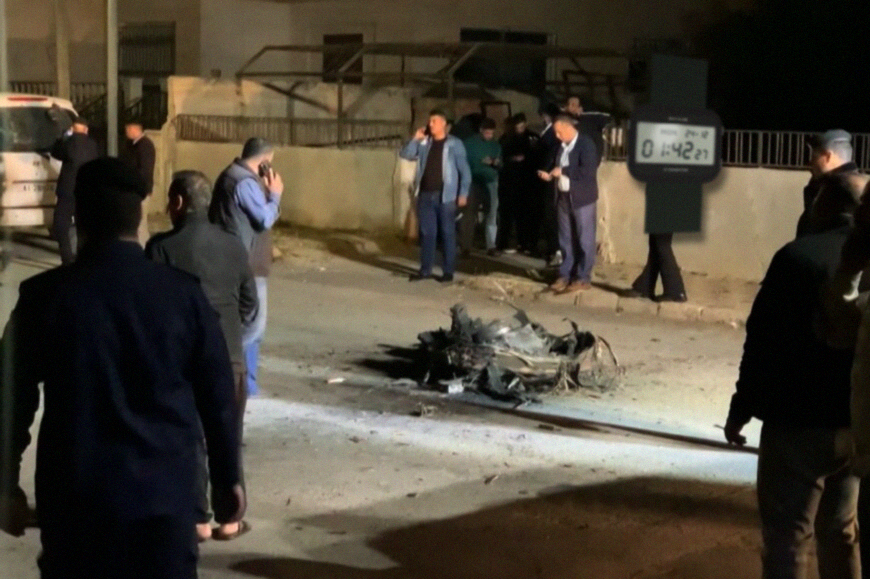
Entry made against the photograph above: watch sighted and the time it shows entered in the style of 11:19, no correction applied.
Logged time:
1:42
